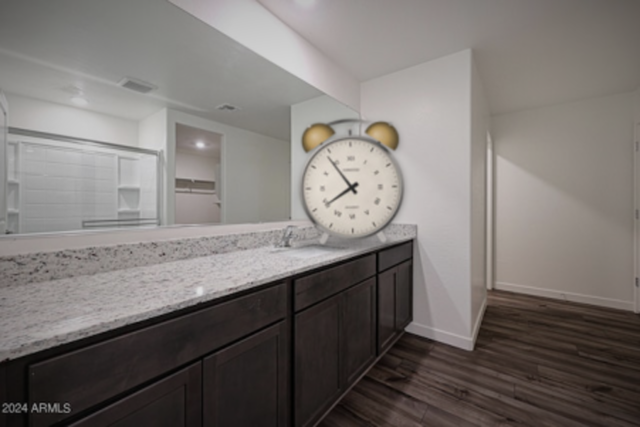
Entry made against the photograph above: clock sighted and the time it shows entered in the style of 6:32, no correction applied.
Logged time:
7:54
